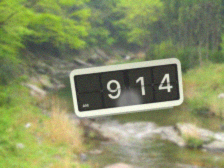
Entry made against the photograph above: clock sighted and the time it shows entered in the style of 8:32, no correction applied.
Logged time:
9:14
